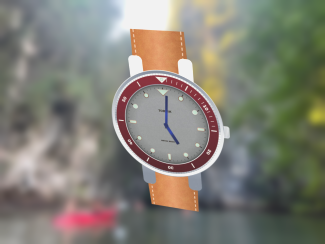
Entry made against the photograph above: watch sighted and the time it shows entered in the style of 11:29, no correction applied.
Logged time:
5:01
